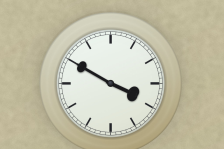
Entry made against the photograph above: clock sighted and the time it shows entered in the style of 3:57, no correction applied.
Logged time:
3:50
